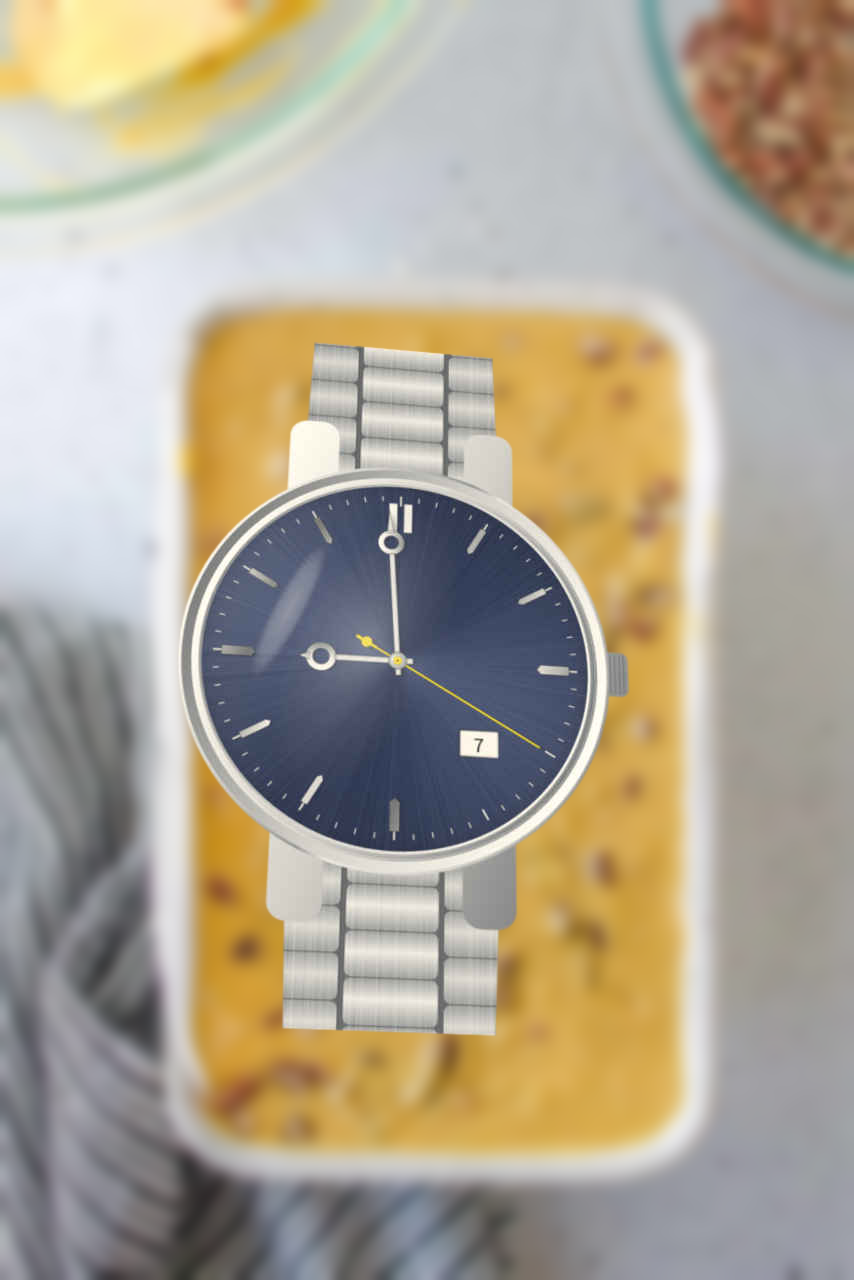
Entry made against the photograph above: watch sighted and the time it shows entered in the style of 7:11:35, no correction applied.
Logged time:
8:59:20
